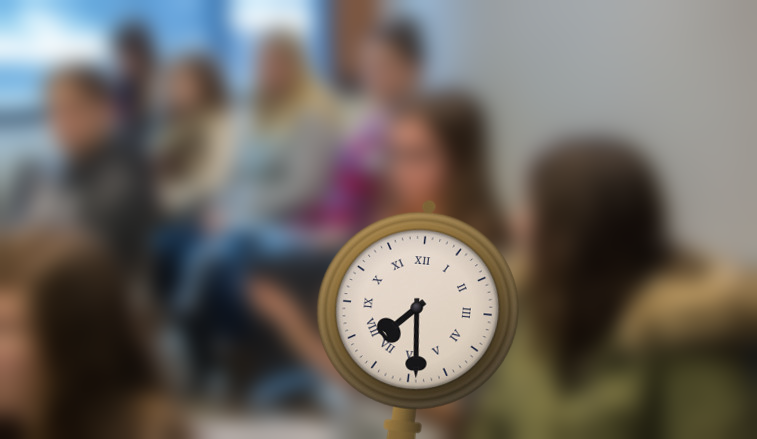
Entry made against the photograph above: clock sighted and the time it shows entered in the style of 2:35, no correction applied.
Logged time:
7:29
